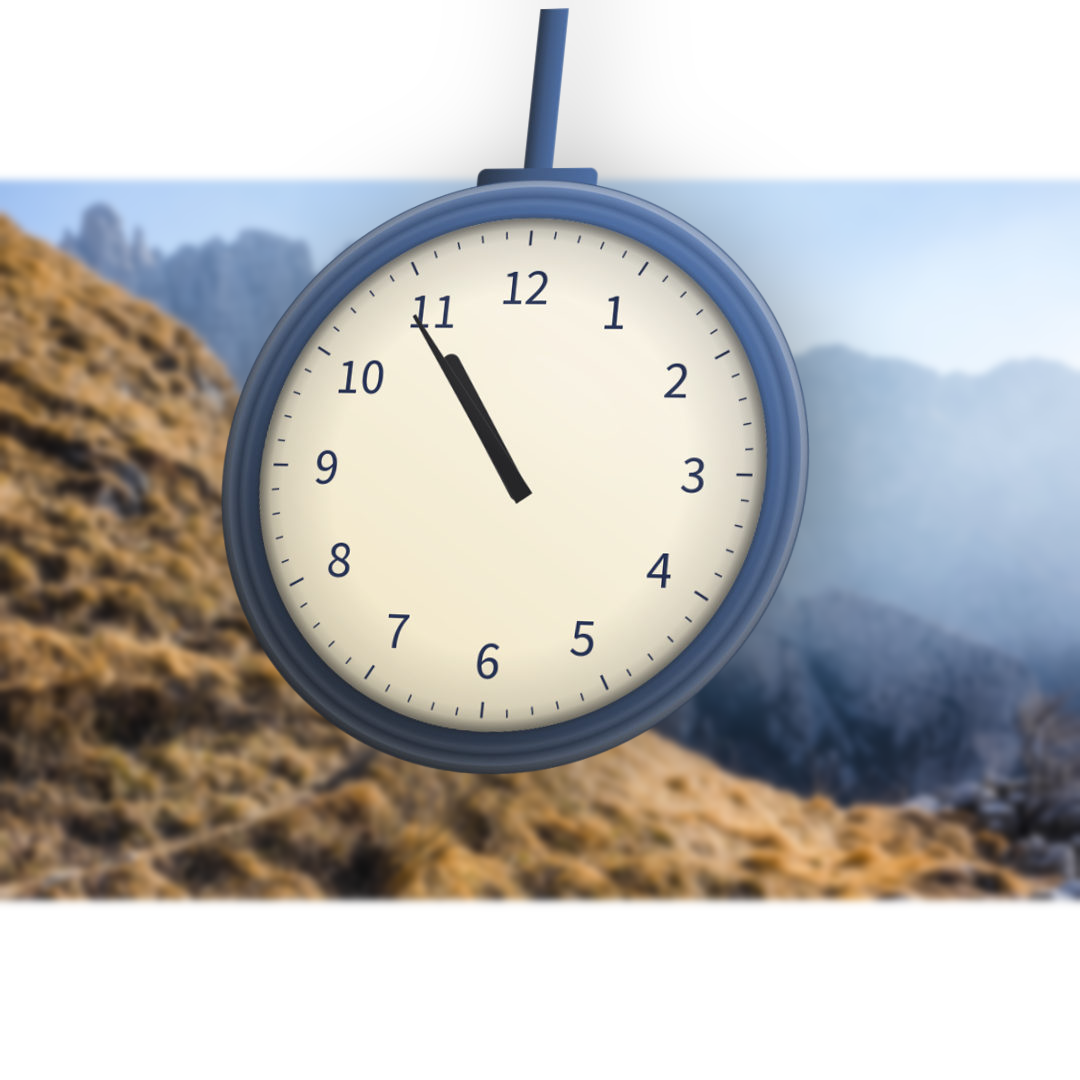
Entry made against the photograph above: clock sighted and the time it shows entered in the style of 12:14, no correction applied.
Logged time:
10:54
